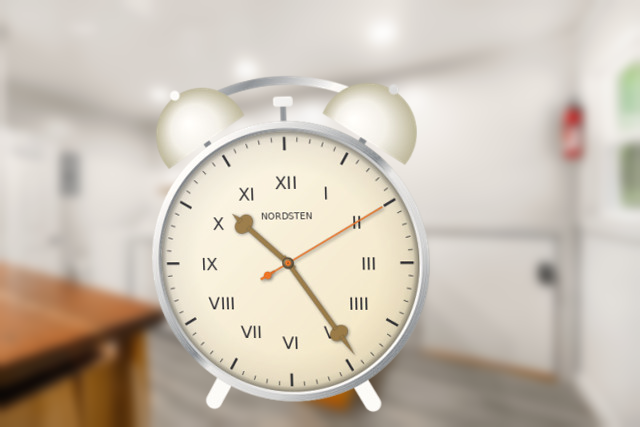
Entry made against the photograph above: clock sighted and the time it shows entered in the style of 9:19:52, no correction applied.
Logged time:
10:24:10
